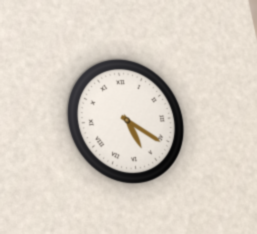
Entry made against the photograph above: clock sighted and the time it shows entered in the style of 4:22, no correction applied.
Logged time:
5:21
